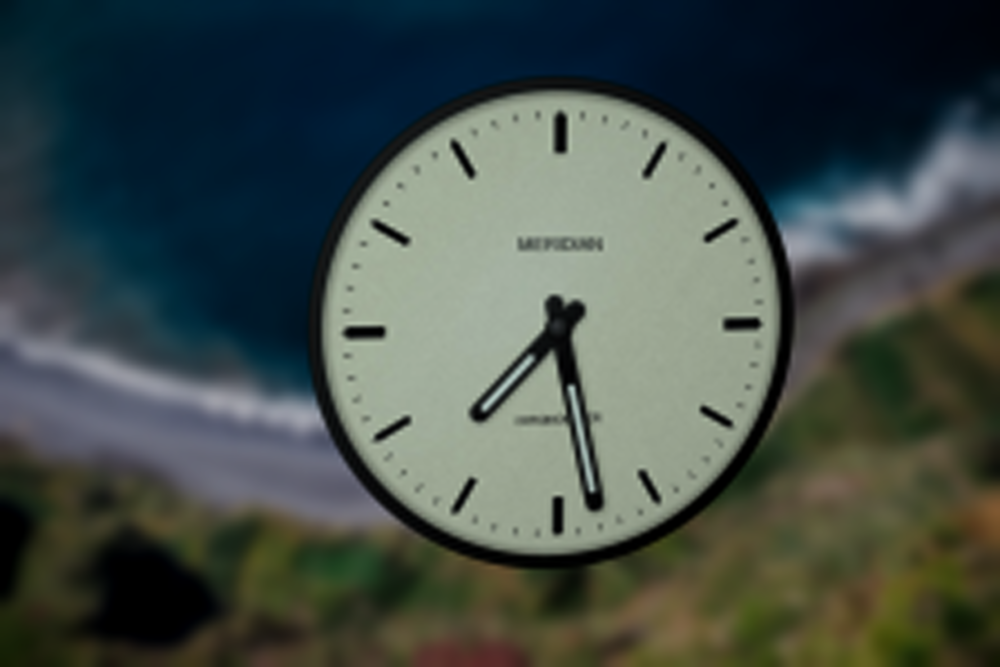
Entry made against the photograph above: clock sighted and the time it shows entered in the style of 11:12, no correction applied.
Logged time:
7:28
